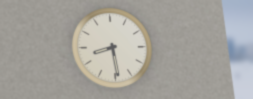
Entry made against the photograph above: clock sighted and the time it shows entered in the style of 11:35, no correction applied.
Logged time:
8:29
